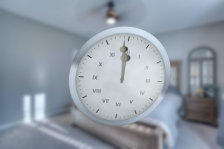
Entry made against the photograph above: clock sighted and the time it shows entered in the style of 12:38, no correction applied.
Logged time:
11:59
